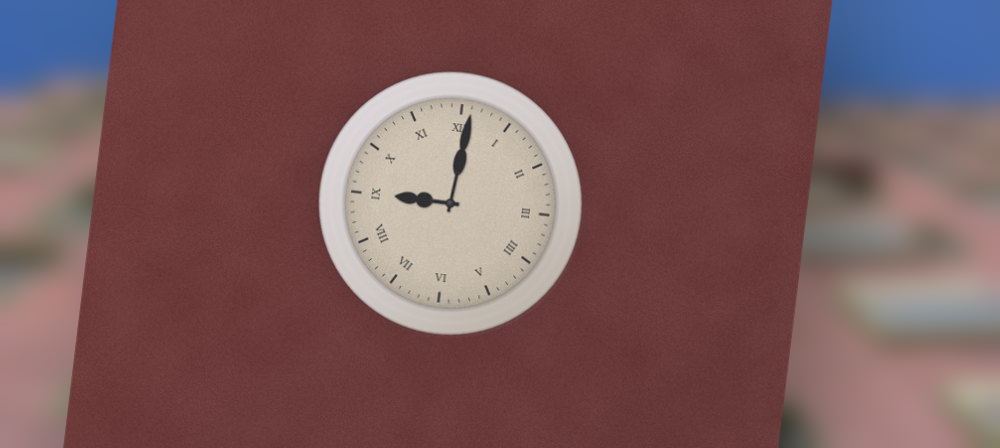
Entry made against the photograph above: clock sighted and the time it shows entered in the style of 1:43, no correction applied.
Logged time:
9:01
